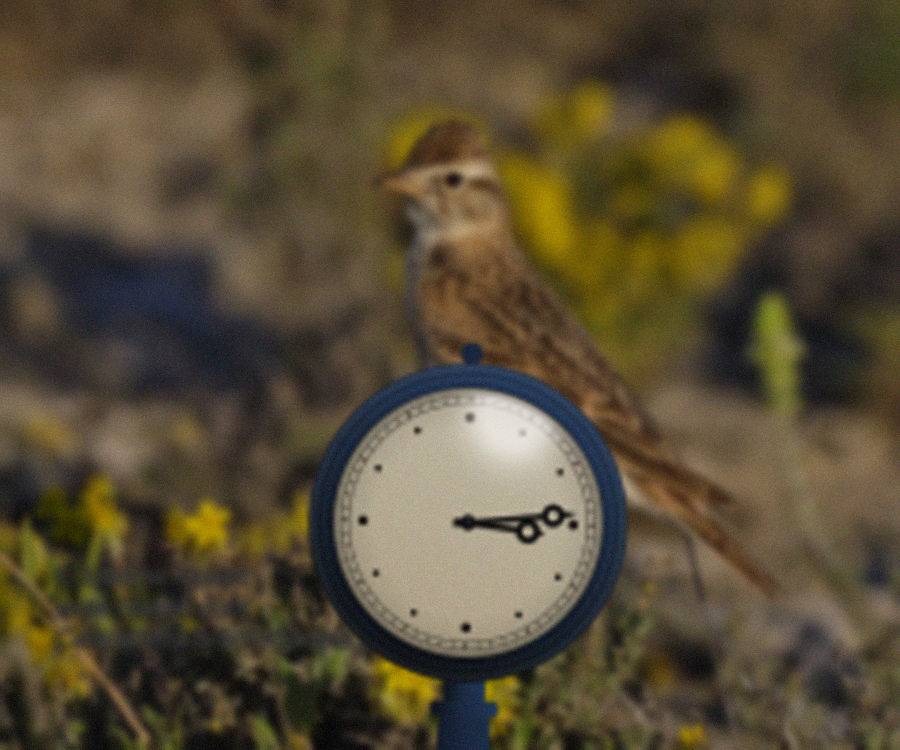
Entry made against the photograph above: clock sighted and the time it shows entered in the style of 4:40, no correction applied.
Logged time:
3:14
